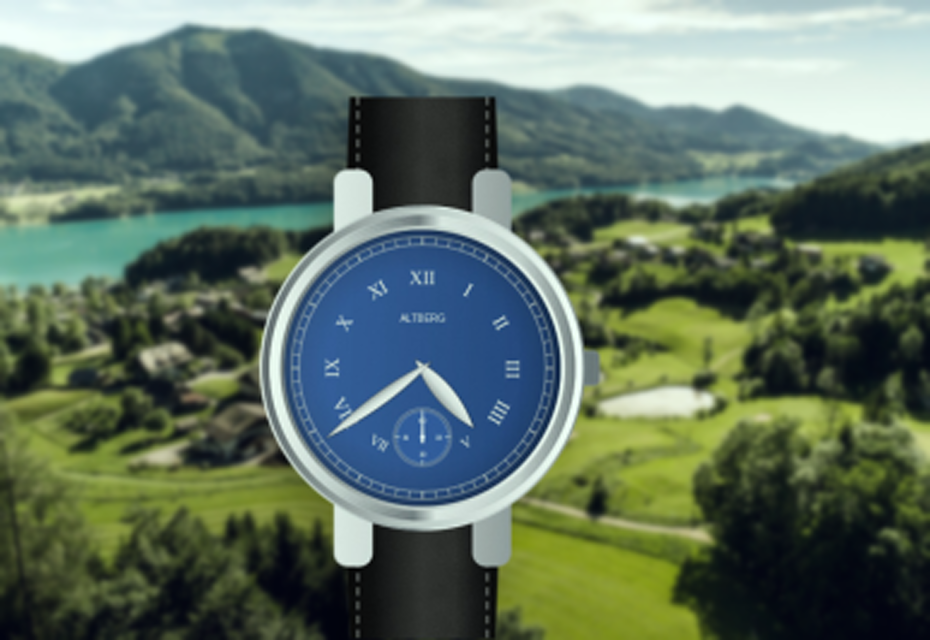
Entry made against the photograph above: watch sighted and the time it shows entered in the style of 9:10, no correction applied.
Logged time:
4:39
